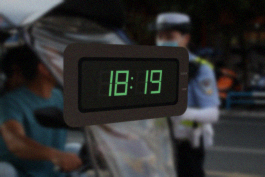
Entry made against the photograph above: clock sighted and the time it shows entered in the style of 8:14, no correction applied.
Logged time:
18:19
